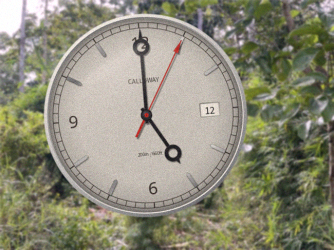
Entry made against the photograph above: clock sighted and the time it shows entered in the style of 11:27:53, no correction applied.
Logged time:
5:00:05
